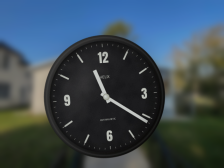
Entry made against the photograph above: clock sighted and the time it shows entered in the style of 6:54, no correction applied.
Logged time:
11:21
